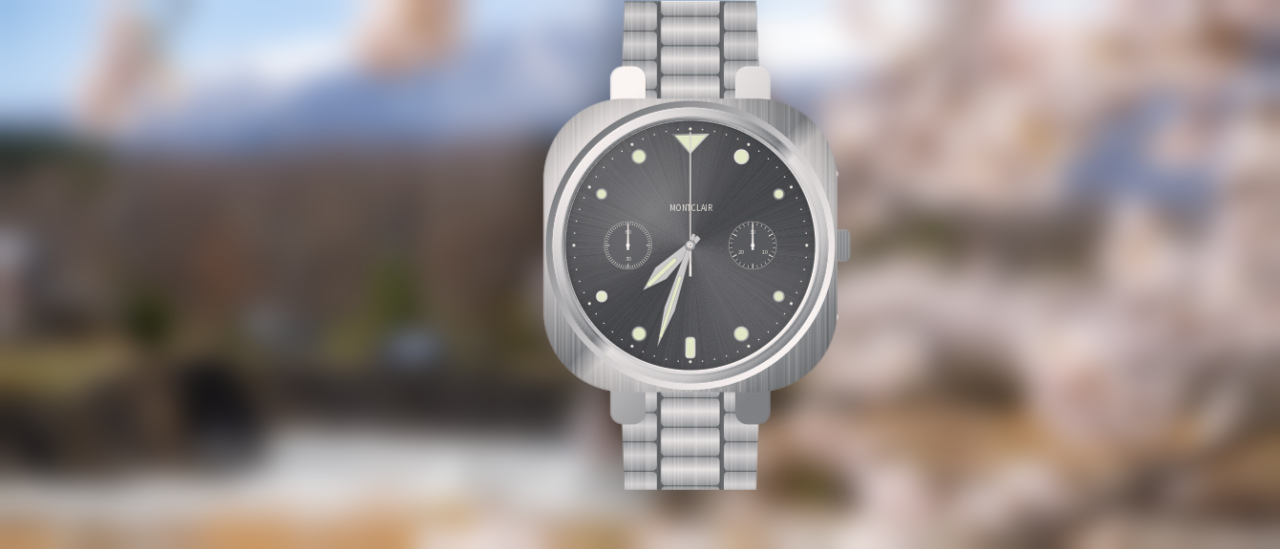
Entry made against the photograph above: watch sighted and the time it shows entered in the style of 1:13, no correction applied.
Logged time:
7:33
